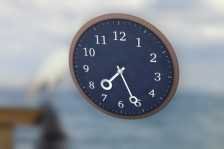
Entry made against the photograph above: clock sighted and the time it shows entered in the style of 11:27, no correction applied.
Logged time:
7:26
